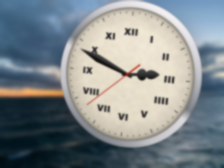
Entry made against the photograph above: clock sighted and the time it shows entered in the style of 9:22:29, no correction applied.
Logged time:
2:48:38
